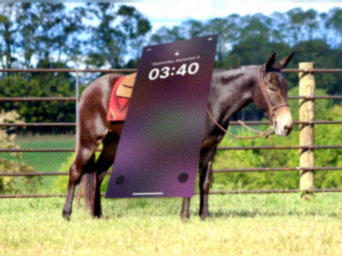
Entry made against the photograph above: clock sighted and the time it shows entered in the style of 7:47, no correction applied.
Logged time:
3:40
